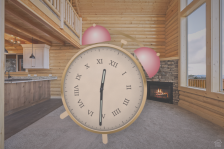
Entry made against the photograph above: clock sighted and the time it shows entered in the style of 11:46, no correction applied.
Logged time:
11:26
